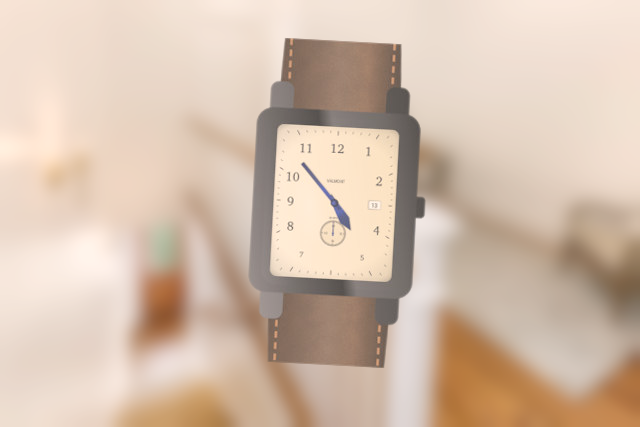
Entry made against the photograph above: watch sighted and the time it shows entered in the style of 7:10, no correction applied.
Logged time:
4:53
